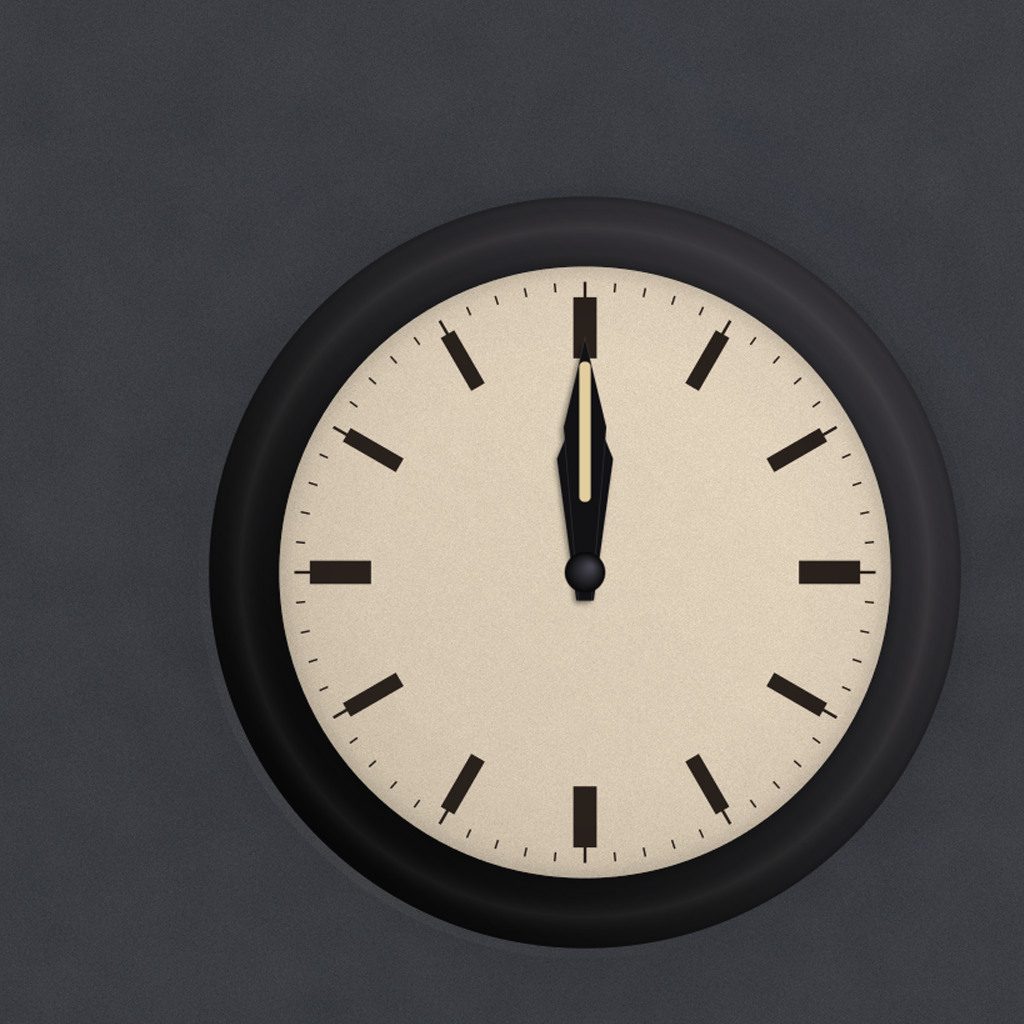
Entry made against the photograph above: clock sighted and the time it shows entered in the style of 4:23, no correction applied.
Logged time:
12:00
